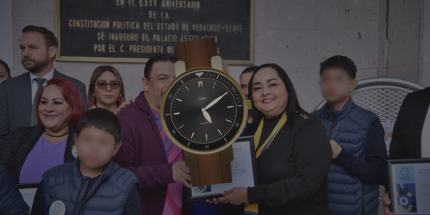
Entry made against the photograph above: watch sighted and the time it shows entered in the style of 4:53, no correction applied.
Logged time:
5:10
